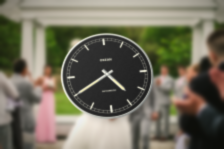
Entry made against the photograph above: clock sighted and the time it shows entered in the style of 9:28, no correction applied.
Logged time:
4:40
